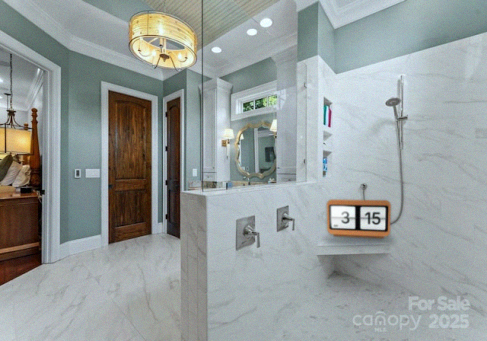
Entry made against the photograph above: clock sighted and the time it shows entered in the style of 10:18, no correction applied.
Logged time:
3:15
